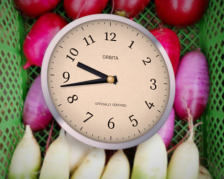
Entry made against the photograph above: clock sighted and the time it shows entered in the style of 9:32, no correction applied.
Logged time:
9:43
